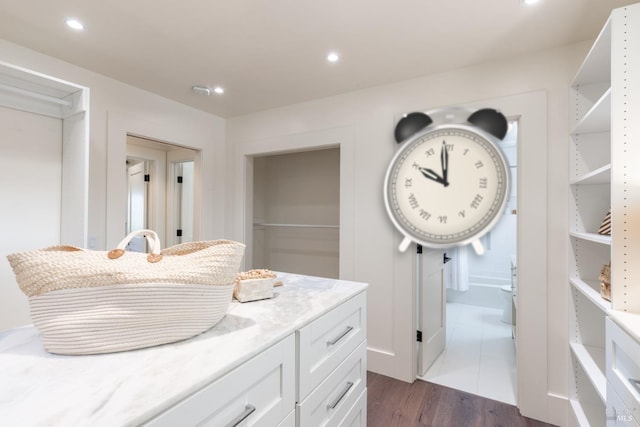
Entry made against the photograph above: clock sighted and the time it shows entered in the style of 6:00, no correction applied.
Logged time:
9:59
